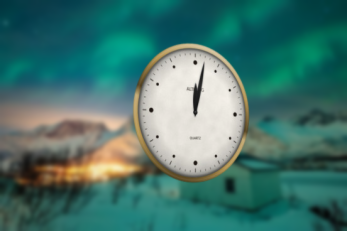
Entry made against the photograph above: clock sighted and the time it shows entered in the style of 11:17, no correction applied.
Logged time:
12:02
